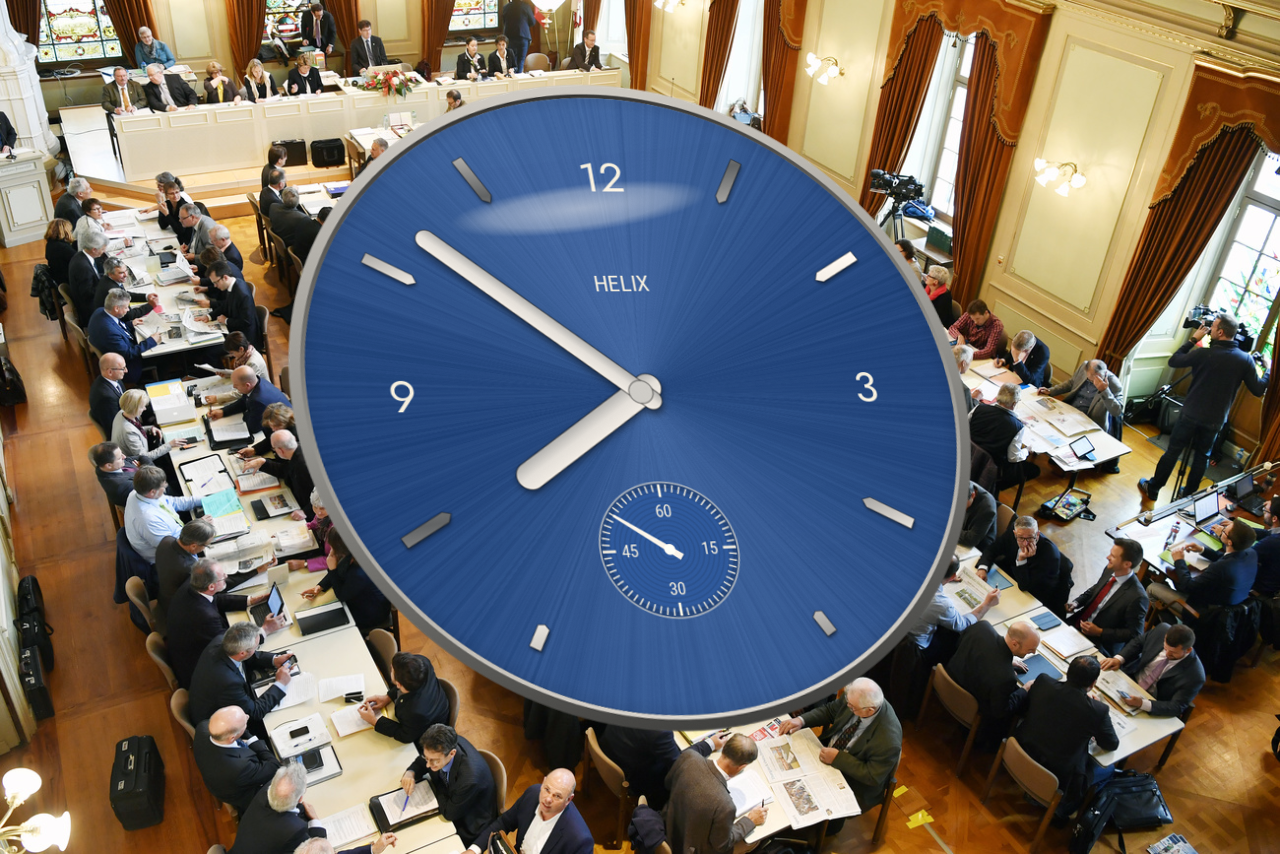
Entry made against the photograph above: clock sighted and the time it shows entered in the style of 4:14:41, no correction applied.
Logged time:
7:51:51
